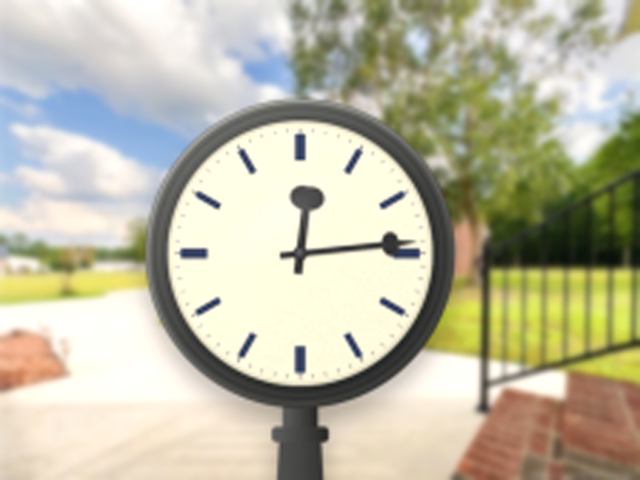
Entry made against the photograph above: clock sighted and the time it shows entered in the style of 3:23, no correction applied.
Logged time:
12:14
